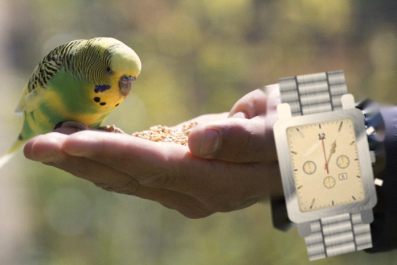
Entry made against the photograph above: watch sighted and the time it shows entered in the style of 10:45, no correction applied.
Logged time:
1:05
